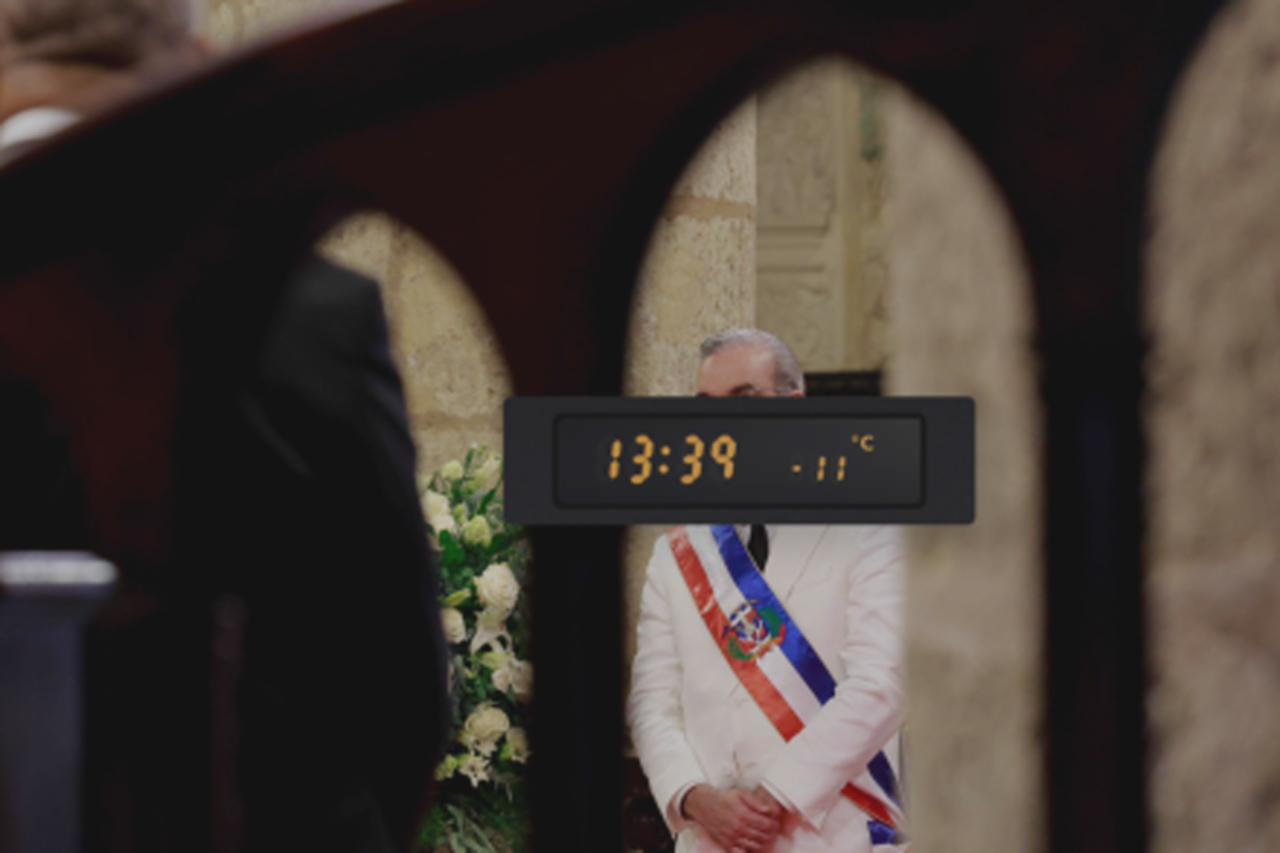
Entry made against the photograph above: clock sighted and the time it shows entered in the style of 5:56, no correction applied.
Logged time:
13:39
